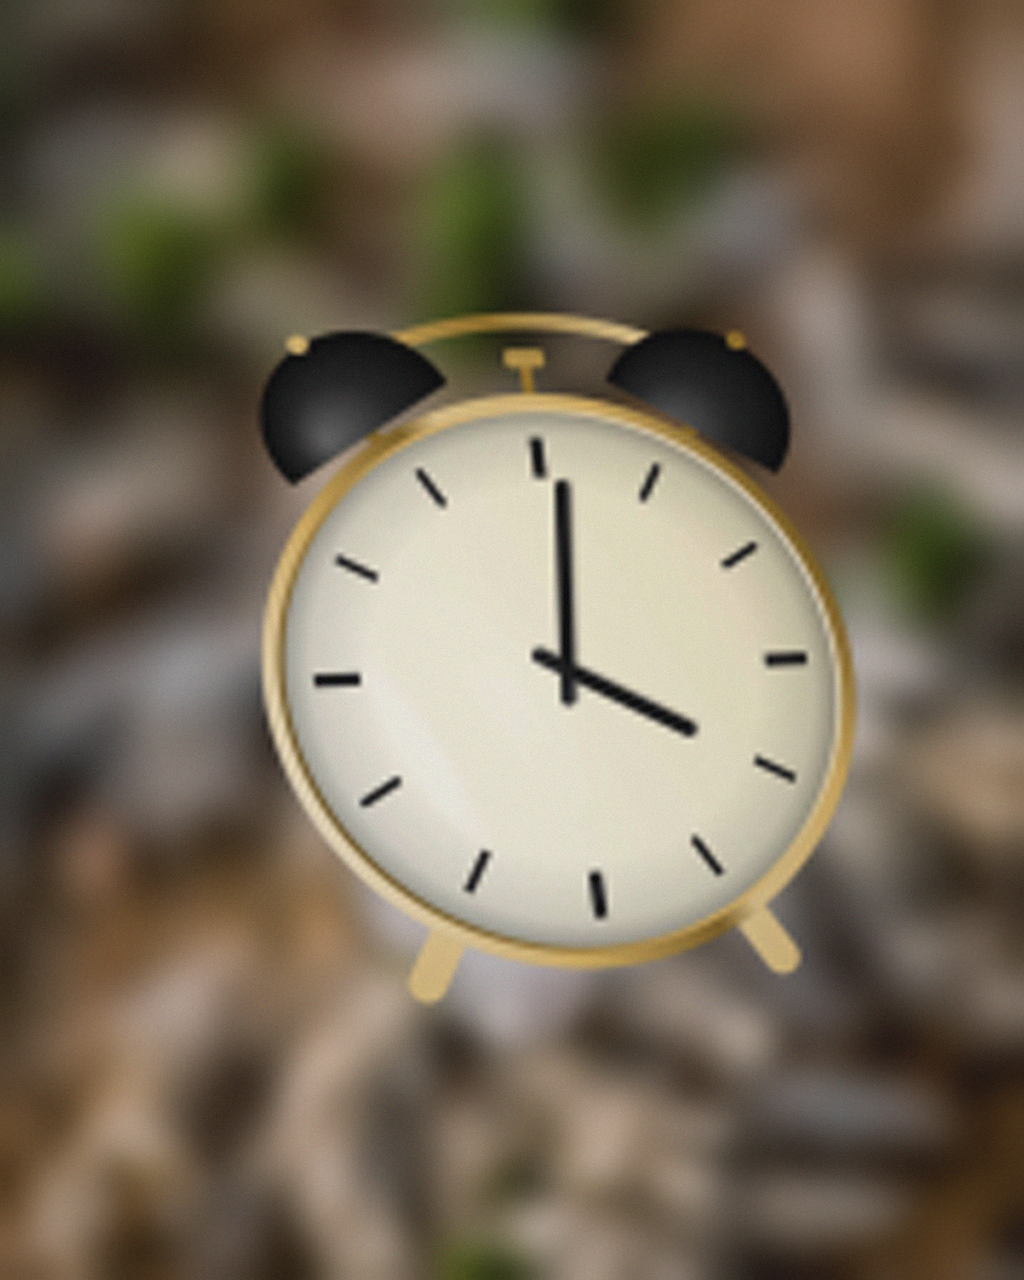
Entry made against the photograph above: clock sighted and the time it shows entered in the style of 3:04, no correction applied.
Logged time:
4:01
